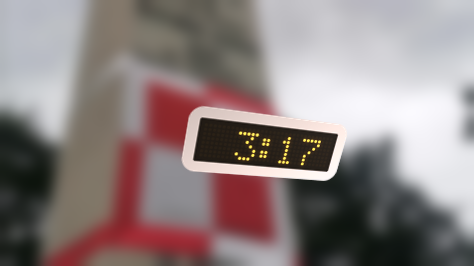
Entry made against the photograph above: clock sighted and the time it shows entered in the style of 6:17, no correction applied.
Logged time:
3:17
